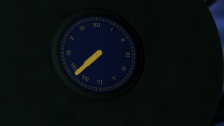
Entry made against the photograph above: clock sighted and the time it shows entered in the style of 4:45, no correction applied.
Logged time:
7:38
